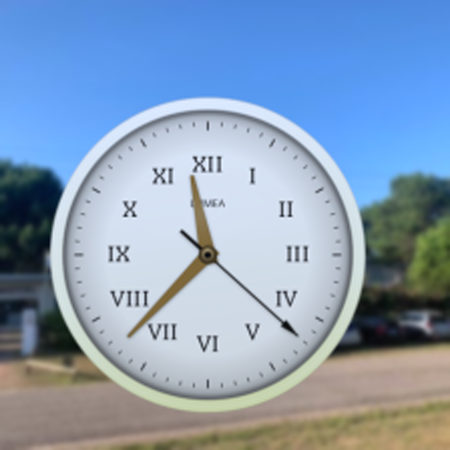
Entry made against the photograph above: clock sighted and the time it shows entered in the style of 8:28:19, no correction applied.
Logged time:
11:37:22
